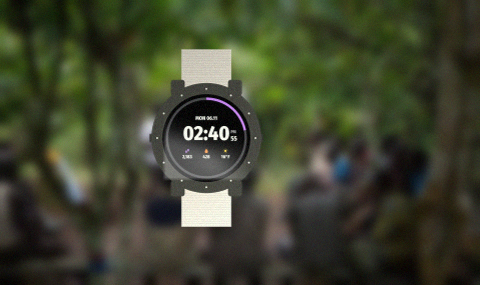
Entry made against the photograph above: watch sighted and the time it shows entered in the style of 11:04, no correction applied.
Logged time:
2:40
